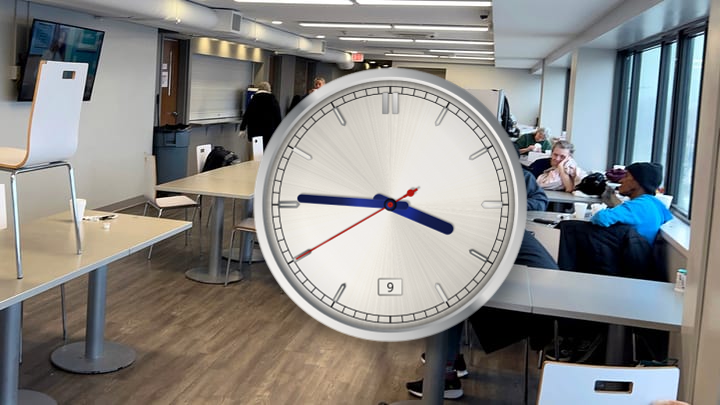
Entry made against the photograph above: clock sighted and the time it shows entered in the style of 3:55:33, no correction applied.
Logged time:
3:45:40
